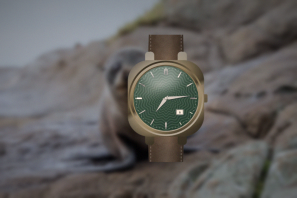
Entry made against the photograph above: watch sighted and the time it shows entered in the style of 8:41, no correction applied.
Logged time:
7:14
